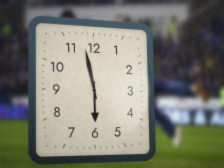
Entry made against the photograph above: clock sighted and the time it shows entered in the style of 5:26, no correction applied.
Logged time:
5:58
